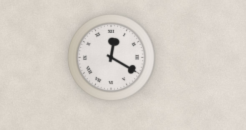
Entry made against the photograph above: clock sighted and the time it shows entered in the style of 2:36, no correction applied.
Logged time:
12:20
